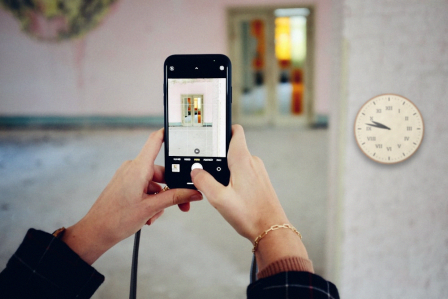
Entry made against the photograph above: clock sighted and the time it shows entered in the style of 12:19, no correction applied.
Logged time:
9:47
